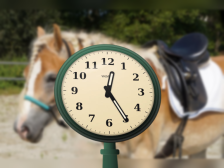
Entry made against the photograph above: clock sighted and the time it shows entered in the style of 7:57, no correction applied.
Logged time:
12:25
